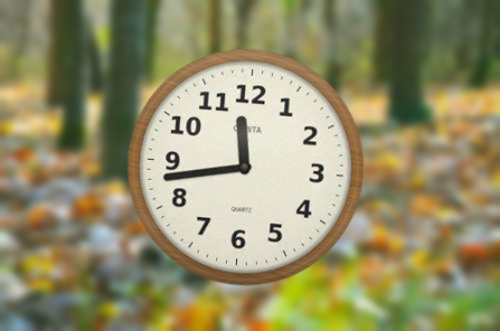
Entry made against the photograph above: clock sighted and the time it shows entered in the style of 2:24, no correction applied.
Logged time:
11:43
